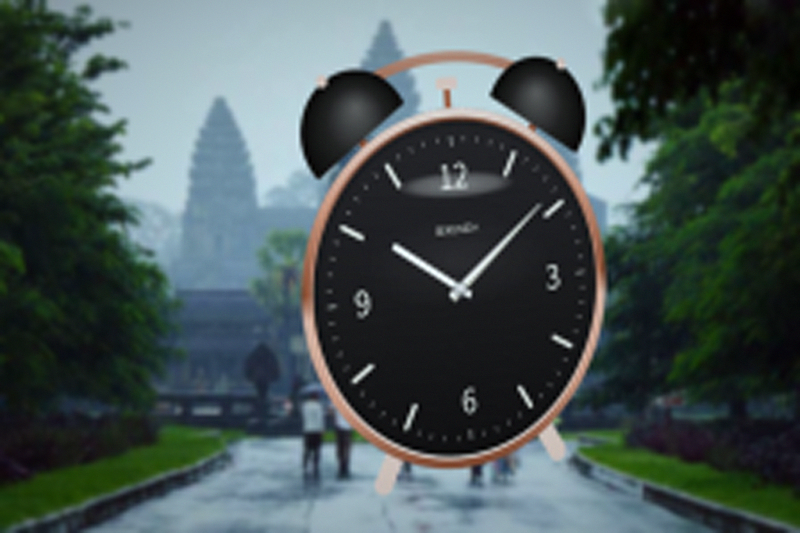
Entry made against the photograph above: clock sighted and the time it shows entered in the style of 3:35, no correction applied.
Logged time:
10:09
